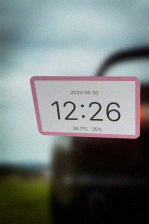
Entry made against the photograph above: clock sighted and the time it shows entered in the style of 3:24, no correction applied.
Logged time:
12:26
